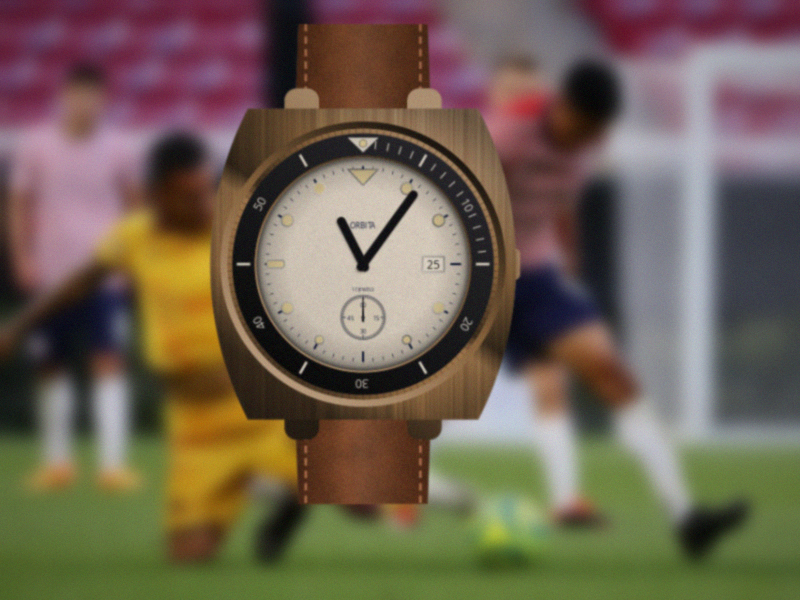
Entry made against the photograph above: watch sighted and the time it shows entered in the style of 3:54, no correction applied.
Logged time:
11:06
